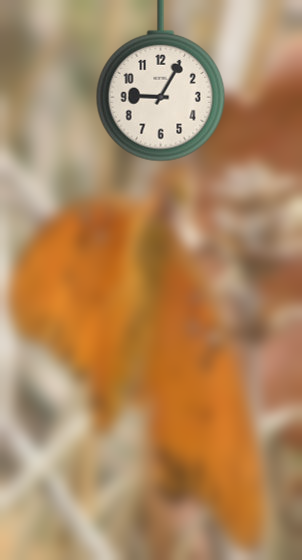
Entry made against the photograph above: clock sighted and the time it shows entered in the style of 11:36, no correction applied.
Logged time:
9:05
